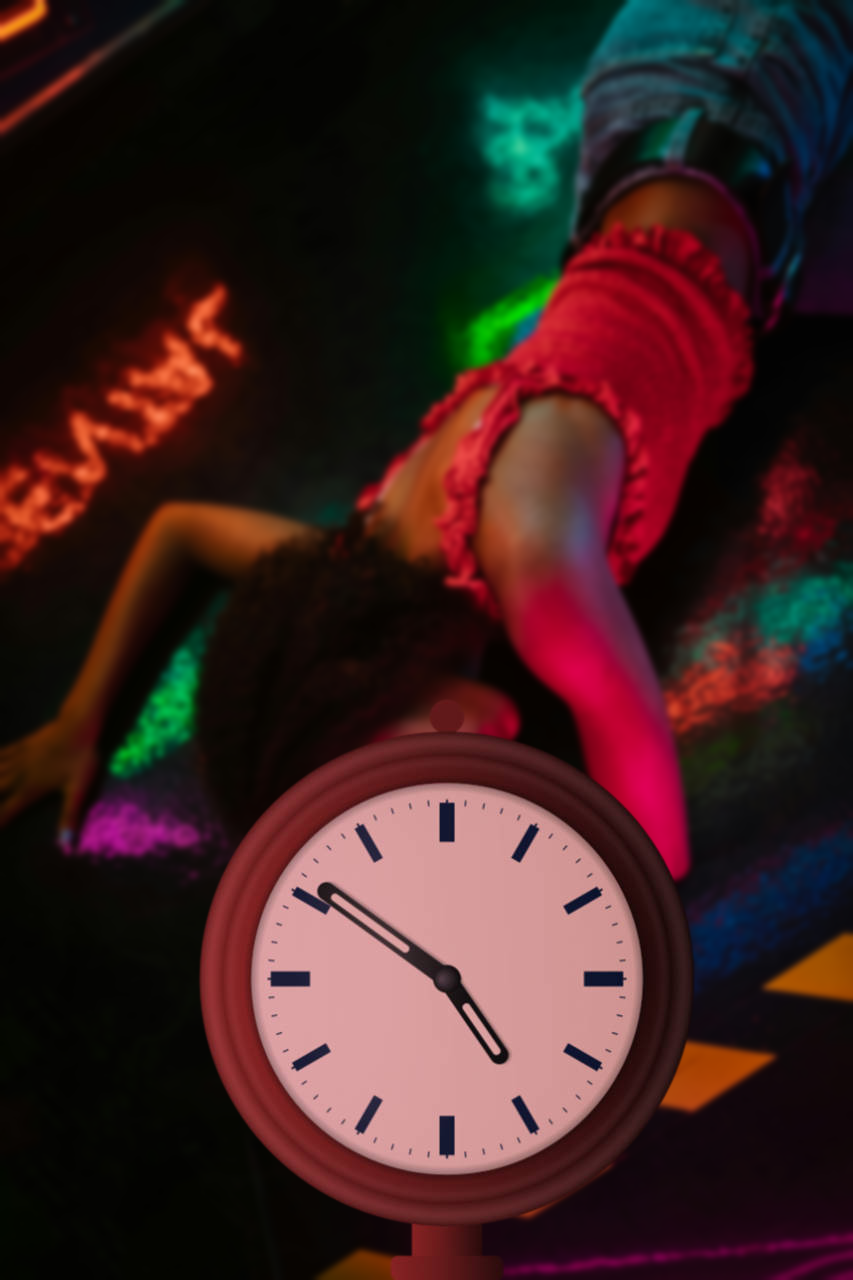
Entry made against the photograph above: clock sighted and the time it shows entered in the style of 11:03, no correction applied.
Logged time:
4:51
